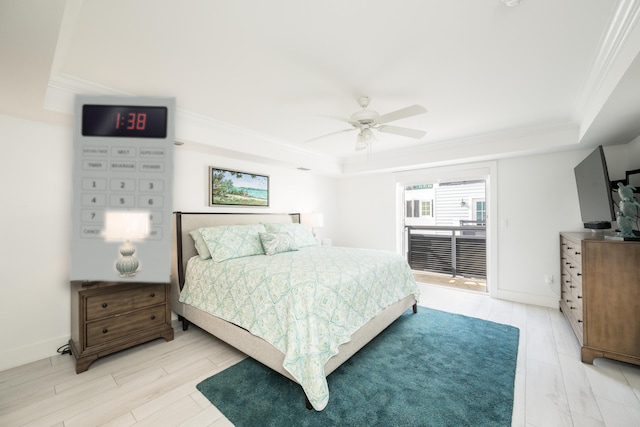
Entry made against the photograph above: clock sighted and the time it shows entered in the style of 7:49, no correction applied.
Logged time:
1:38
